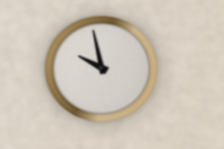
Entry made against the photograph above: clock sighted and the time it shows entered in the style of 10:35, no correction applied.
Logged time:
9:58
